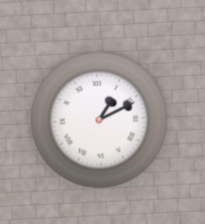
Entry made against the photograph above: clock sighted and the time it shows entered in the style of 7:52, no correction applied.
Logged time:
1:11
